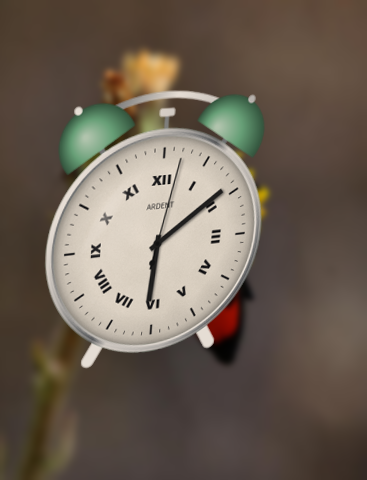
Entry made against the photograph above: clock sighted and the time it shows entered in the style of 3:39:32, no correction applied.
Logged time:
6:09:02
